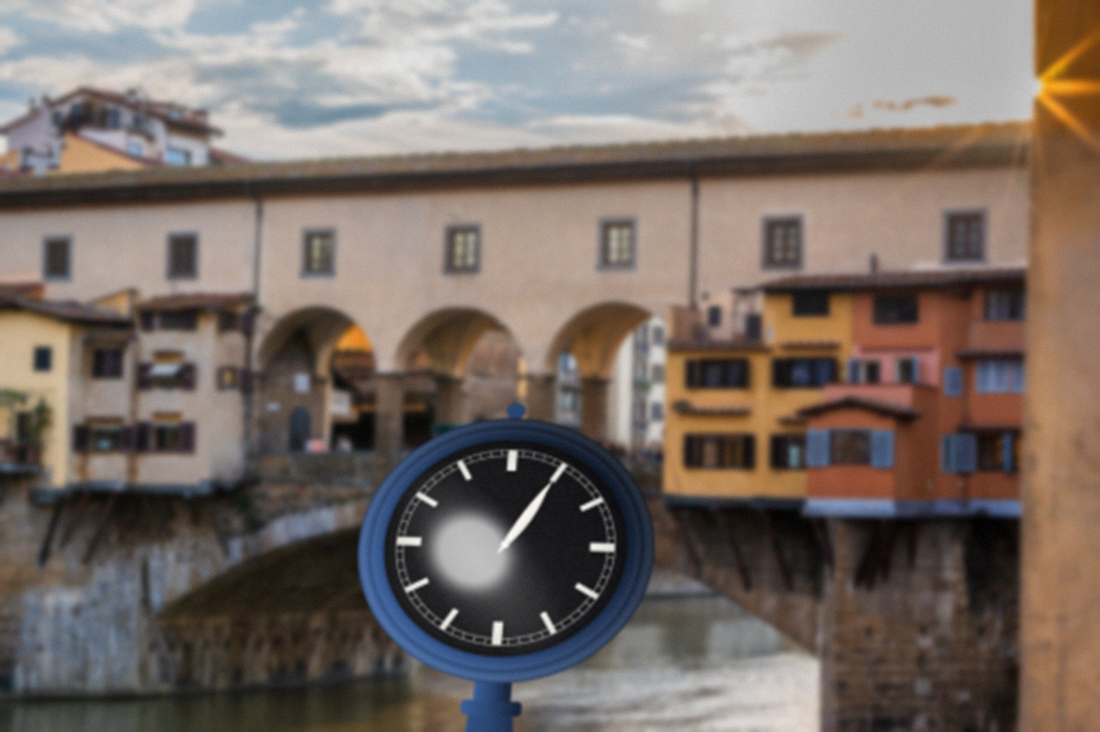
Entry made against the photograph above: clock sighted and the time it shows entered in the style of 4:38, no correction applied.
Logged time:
1:05
